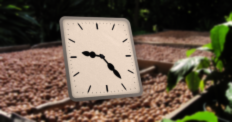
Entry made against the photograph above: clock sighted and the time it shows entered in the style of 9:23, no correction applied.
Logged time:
9:24
